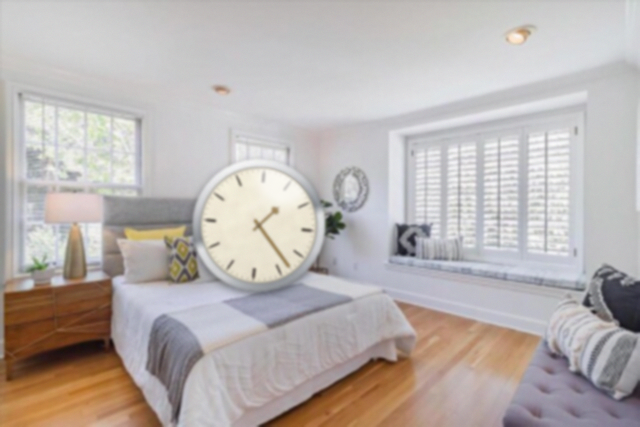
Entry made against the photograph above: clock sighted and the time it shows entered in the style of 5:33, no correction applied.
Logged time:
1:23
